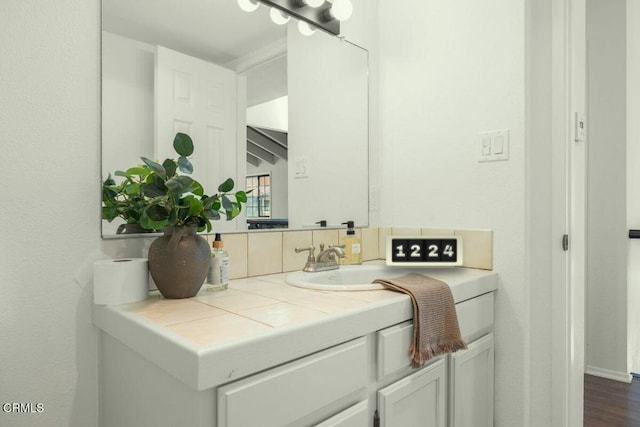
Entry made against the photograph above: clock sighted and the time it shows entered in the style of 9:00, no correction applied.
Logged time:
12:24
